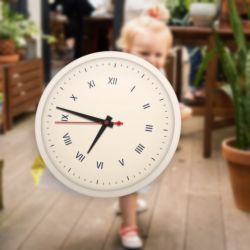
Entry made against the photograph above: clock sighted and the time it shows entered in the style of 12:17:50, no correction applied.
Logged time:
6:46:44
